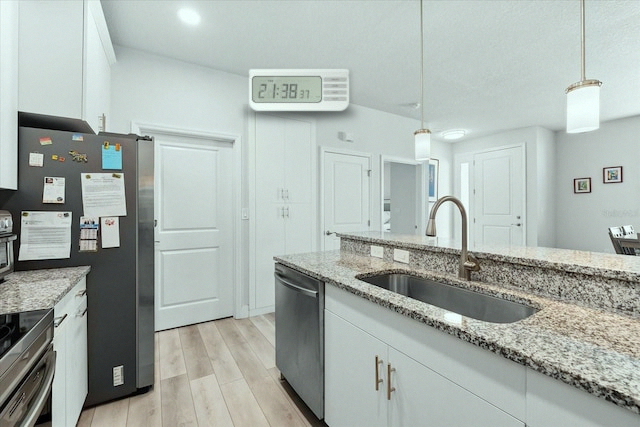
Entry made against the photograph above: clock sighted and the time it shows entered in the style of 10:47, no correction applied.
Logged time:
21:38
